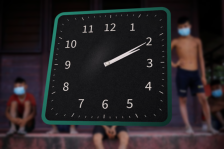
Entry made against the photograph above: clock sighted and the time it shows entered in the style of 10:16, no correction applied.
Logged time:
2:10
